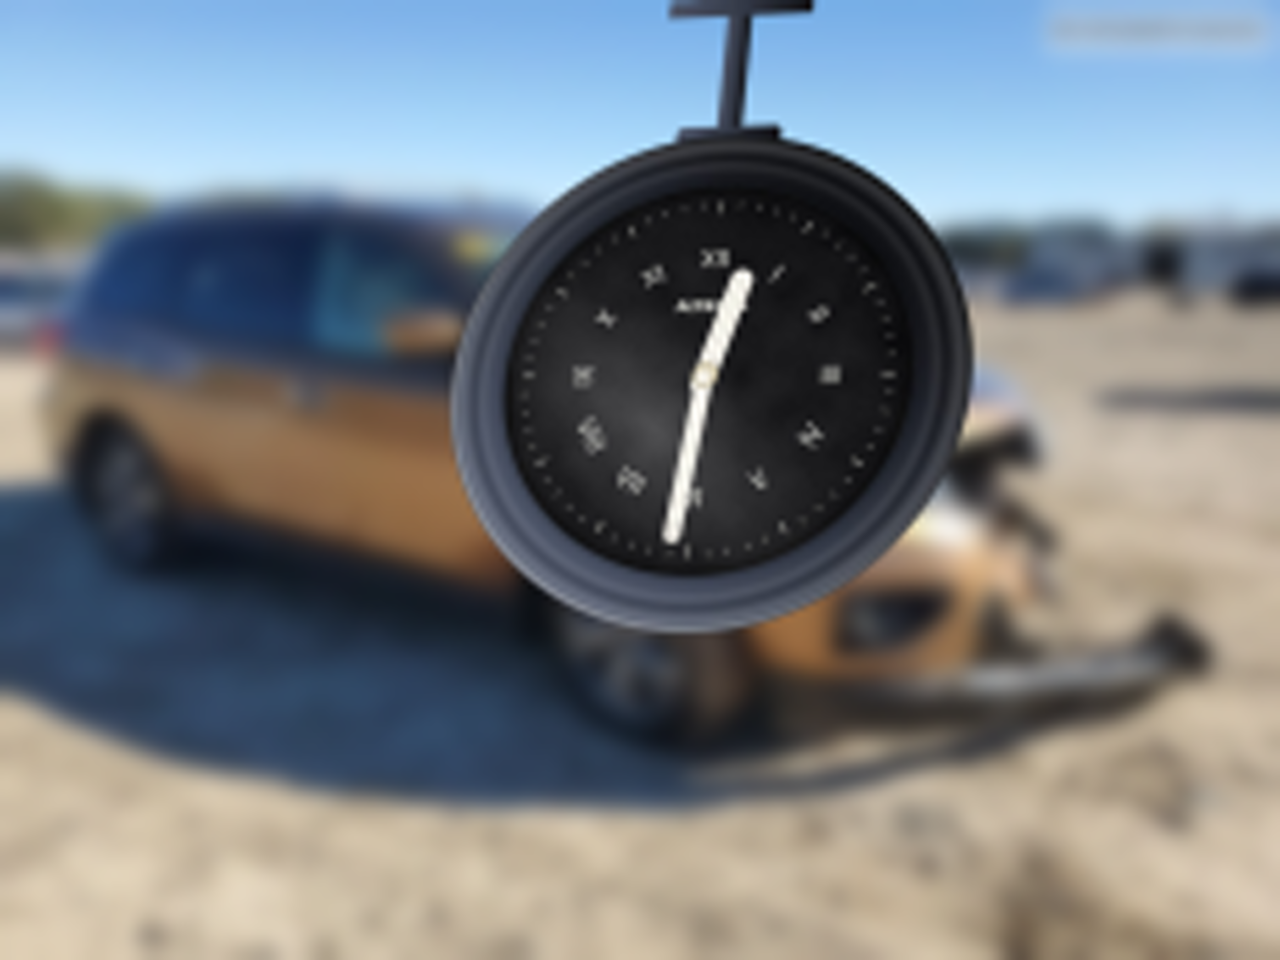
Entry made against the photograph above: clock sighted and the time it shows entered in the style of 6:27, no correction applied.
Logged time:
12:31
